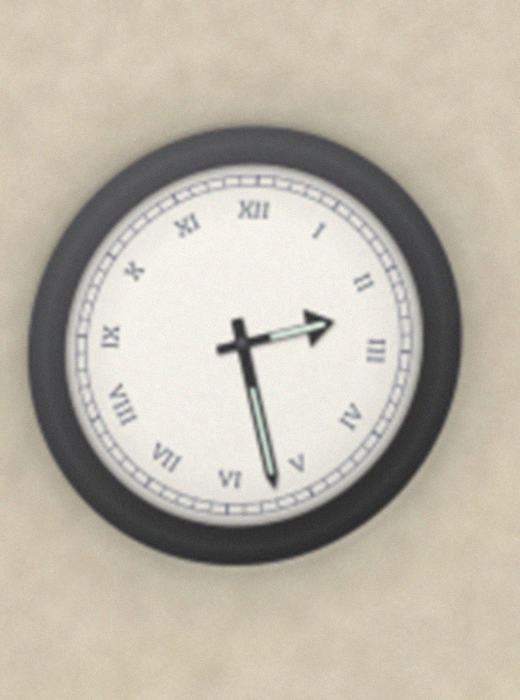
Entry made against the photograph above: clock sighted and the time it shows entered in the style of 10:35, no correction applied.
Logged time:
2:27
